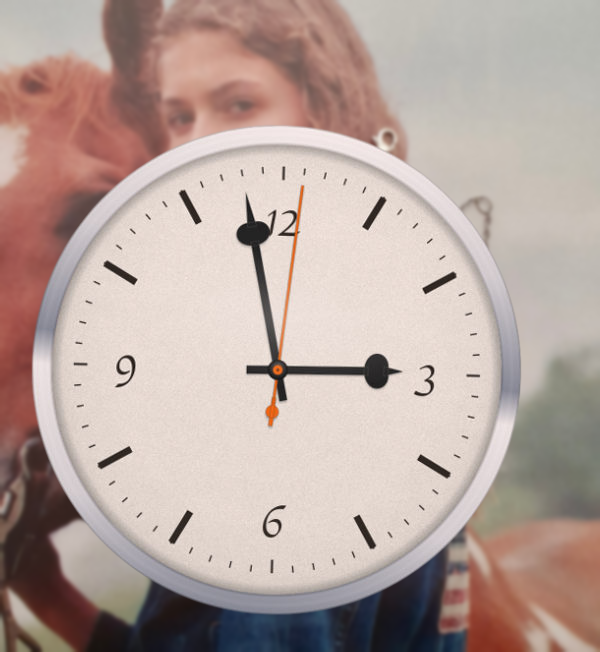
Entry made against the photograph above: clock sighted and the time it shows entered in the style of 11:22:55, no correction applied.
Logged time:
2:58:01
